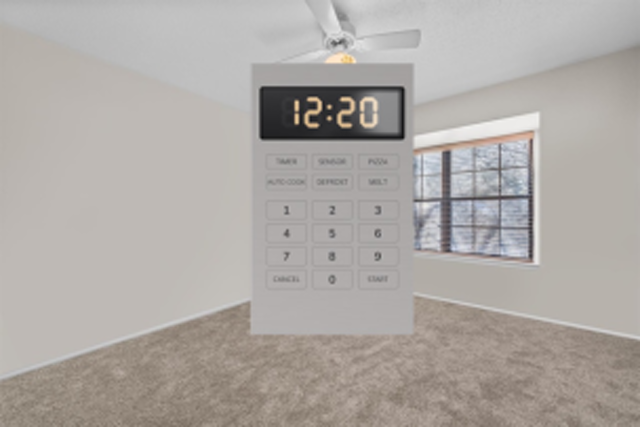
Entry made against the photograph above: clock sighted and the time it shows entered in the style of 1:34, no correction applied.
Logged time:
12:20
